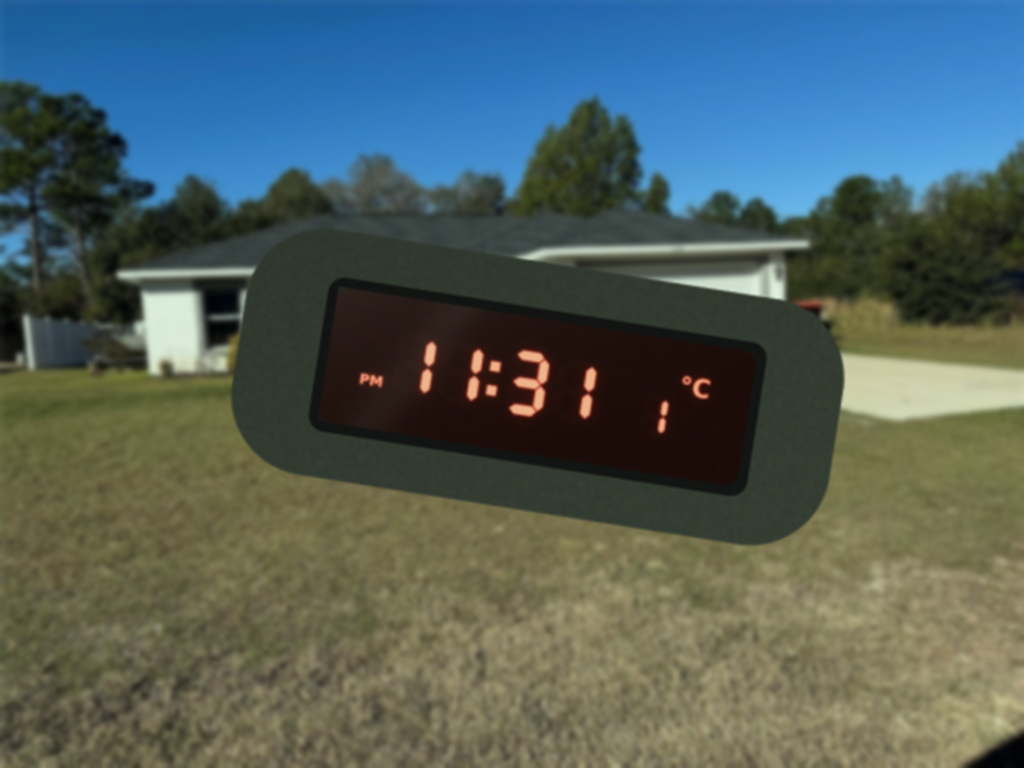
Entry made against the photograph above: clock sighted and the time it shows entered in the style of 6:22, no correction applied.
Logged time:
11:31
